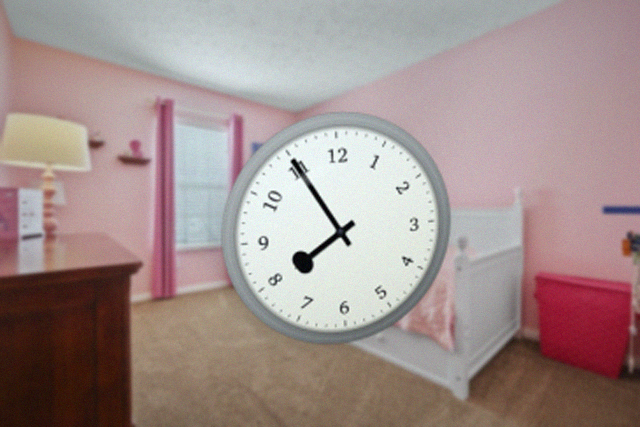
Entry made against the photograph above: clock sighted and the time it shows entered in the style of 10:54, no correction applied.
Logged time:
7:55
